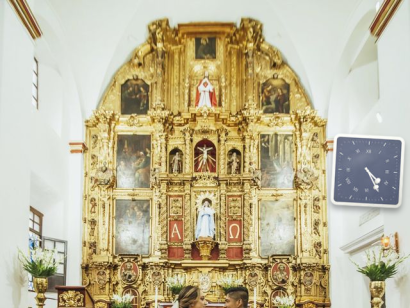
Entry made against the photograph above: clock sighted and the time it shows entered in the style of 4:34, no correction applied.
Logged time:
4:25
